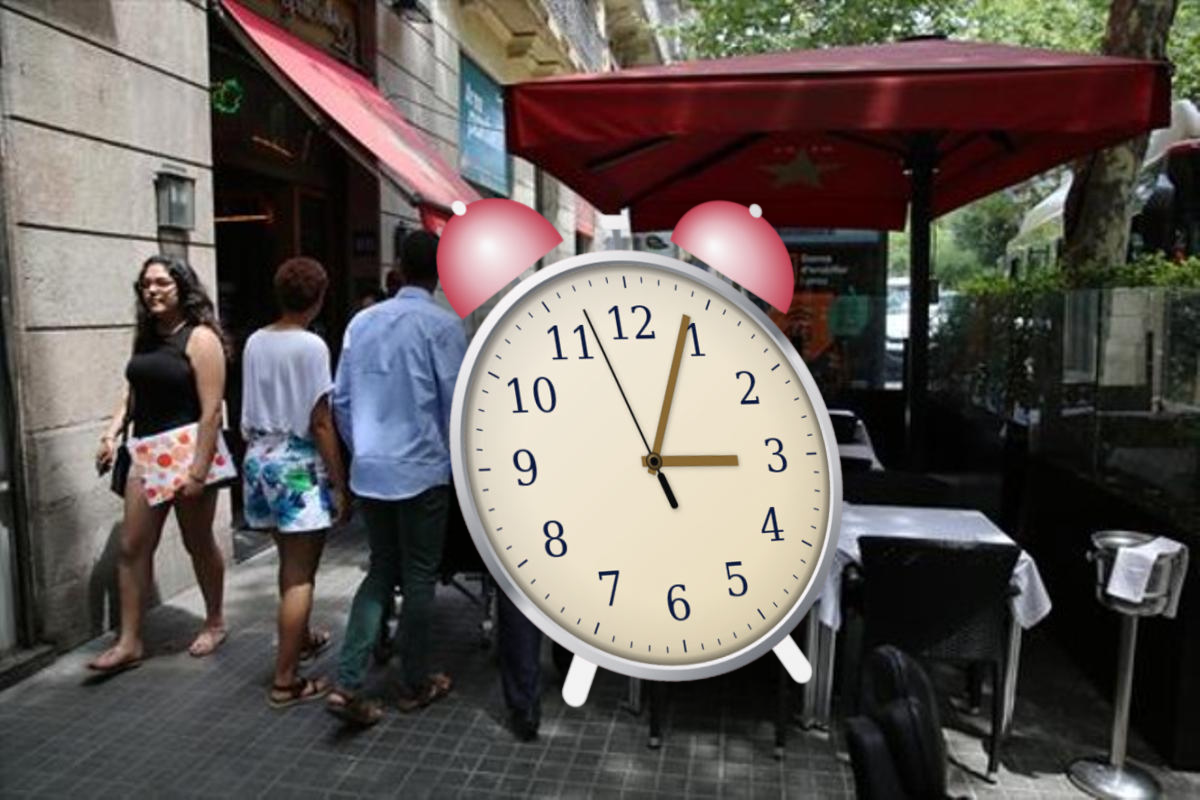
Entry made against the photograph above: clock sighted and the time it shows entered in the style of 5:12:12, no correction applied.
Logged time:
3:03:57
